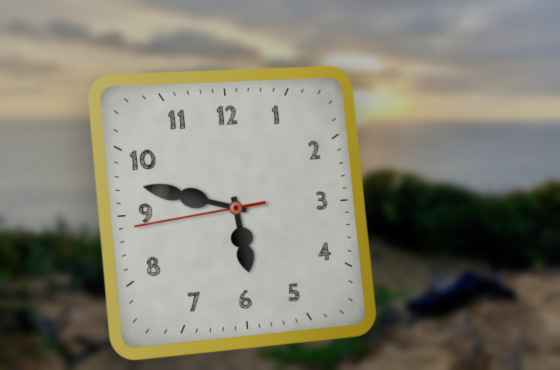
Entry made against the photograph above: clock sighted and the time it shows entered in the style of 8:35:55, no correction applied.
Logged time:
5:47:44
